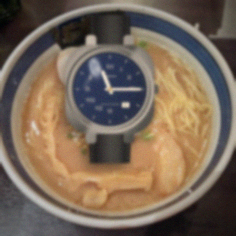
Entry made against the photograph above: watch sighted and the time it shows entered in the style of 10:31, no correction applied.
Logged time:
11:15
